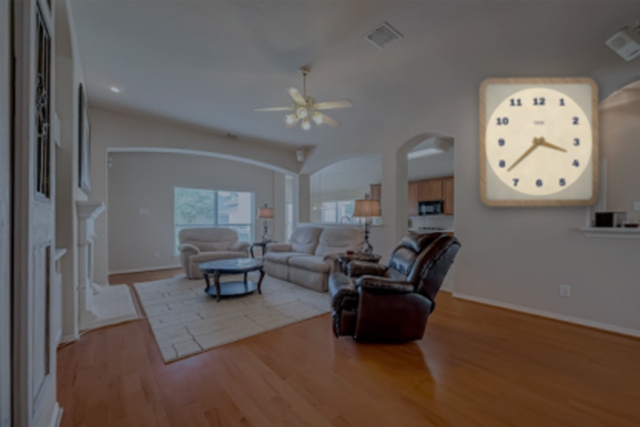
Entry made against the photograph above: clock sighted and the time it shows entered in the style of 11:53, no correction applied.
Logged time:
3:38
